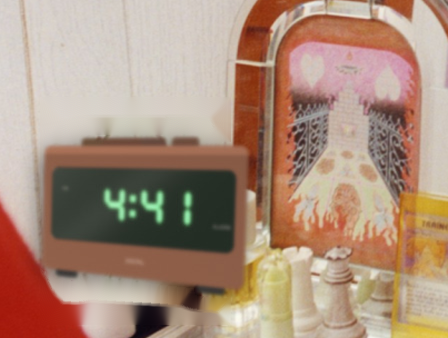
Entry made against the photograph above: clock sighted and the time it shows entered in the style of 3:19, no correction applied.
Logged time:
4:41
